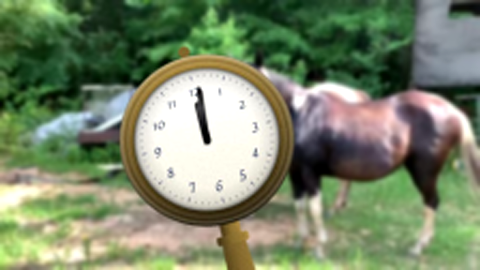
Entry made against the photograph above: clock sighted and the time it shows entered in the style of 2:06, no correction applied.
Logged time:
12:01
